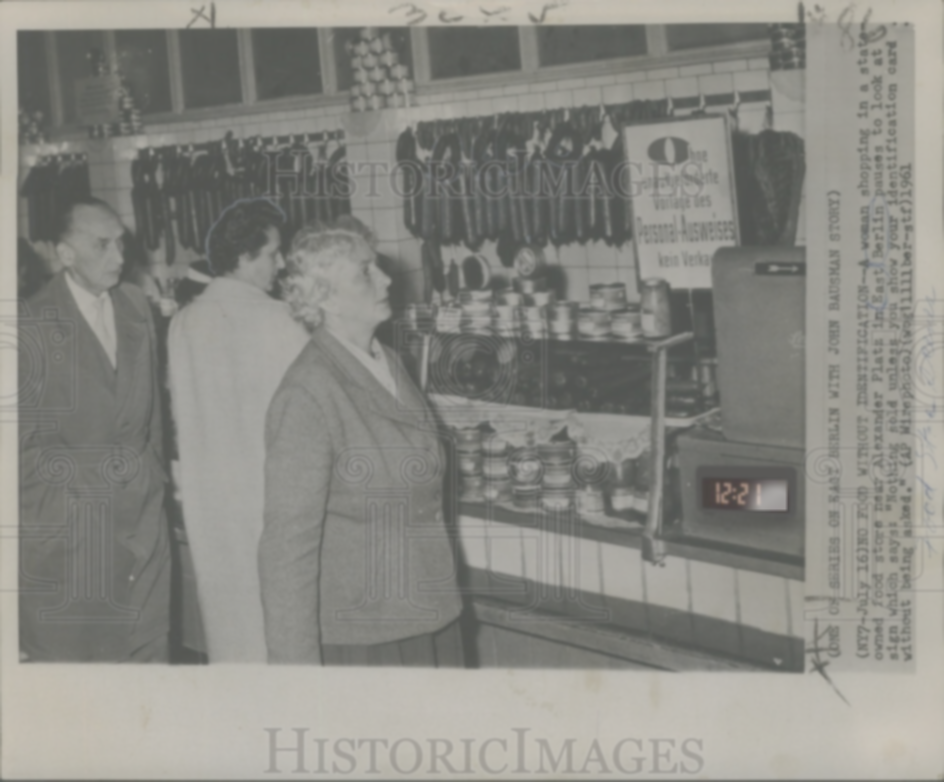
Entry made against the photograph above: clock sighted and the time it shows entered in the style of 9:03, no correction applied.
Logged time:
12:21
